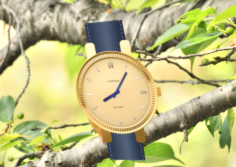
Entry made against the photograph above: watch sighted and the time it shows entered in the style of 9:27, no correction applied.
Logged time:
8:06
